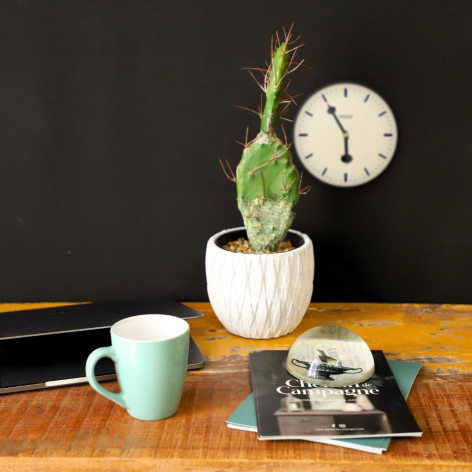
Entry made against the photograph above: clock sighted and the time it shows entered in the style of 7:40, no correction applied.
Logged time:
5:55
